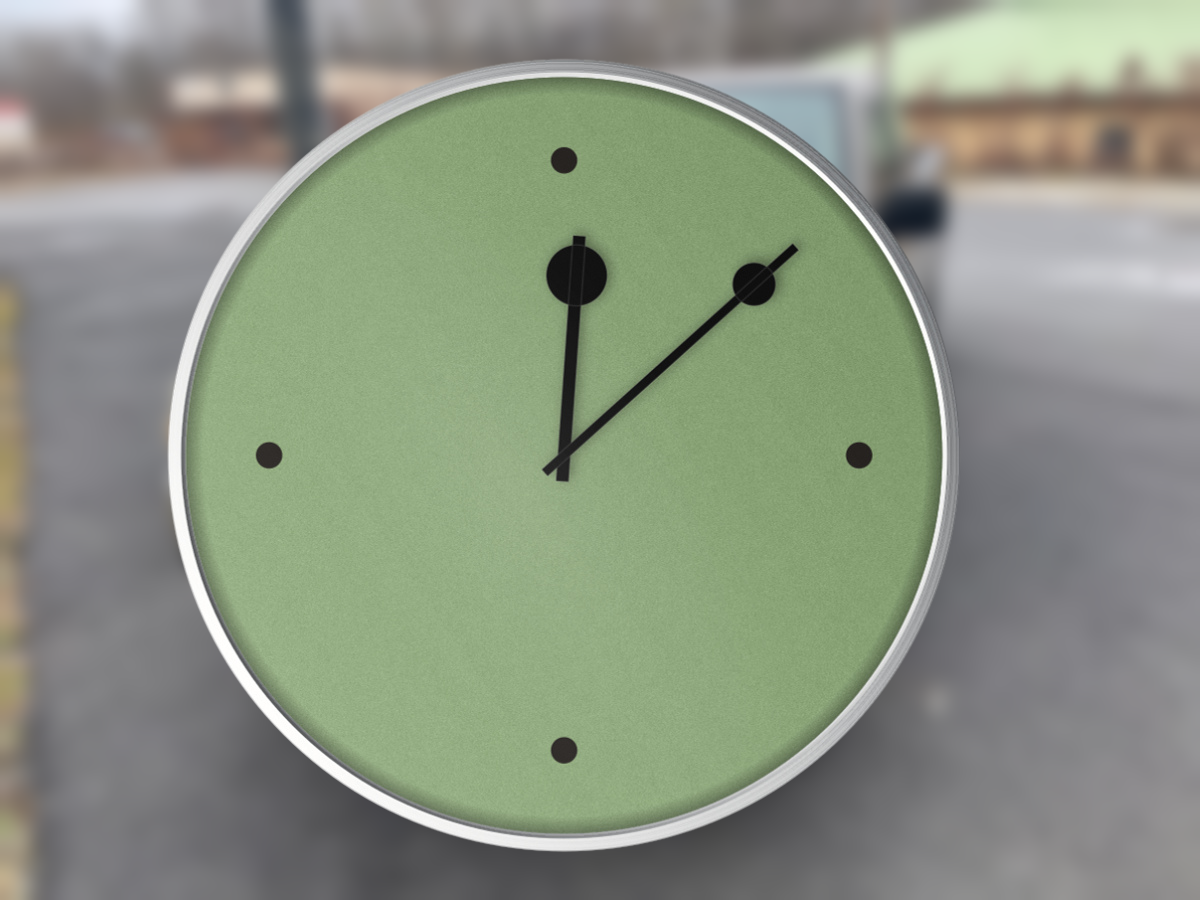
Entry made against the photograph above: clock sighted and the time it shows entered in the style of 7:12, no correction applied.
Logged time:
12:08
